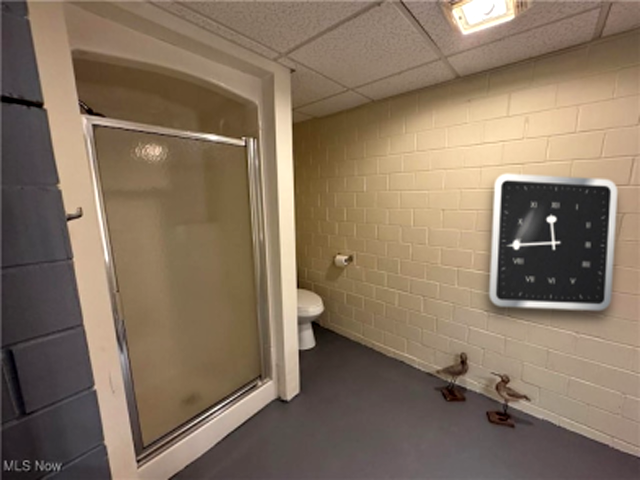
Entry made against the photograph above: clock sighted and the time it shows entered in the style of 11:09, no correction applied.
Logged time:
11:44
